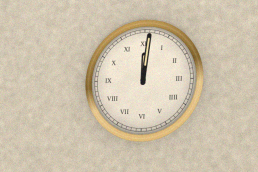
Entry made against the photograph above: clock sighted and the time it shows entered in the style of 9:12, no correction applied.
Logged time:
12:01
